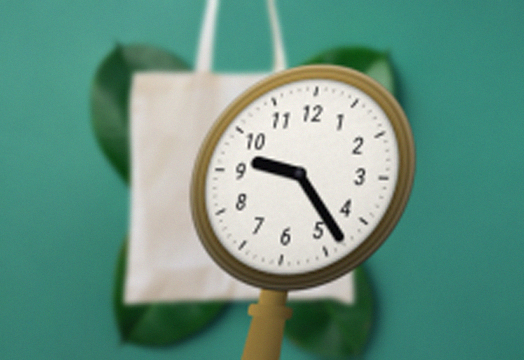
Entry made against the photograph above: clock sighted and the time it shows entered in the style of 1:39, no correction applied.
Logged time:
9:23
